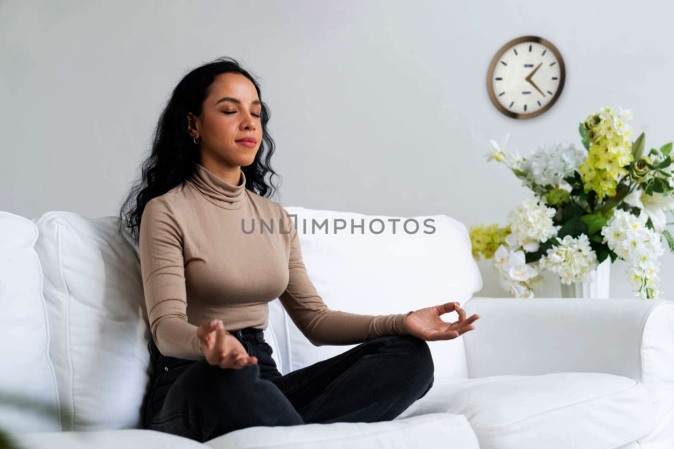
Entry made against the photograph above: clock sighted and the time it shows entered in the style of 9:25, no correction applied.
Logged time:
1:22
